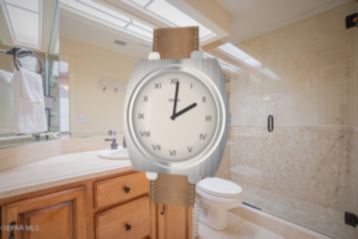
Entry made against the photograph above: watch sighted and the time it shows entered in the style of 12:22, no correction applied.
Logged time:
2:01
